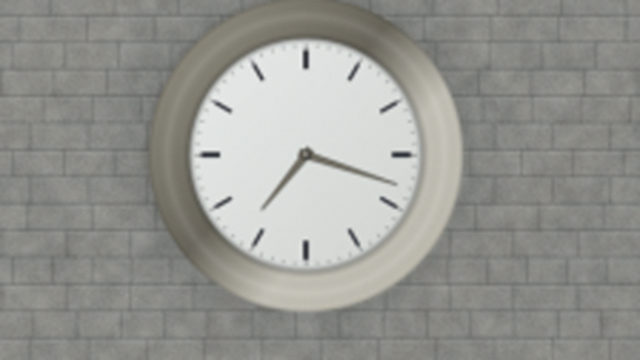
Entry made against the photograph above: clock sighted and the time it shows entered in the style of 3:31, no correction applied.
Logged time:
7:18
